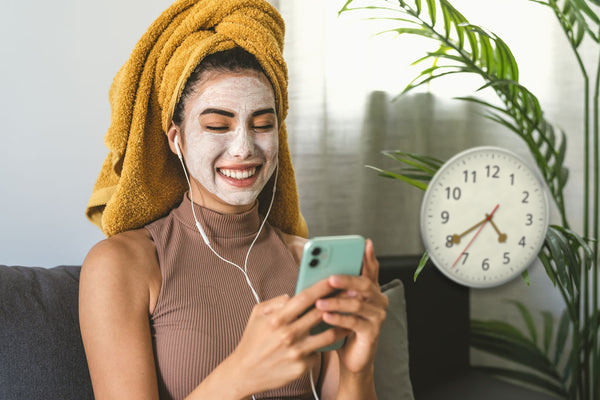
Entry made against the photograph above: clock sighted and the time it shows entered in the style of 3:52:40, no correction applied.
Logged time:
4:39:36
